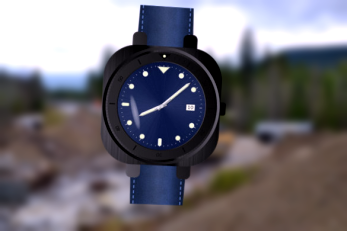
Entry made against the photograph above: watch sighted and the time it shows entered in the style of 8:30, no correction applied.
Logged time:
8:08
